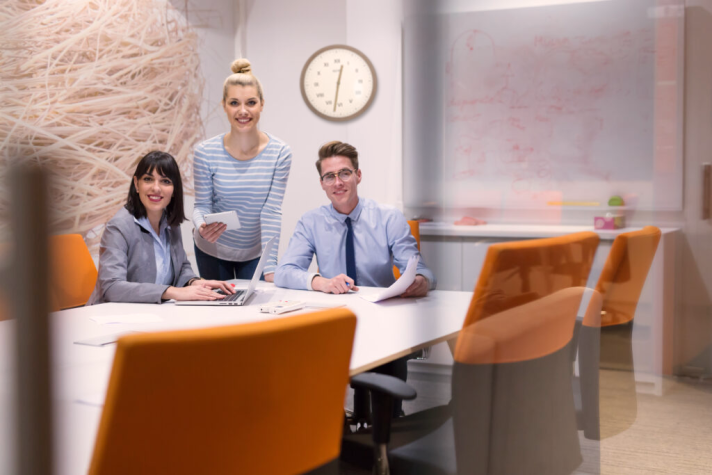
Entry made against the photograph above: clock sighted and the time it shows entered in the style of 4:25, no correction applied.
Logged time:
12:32
